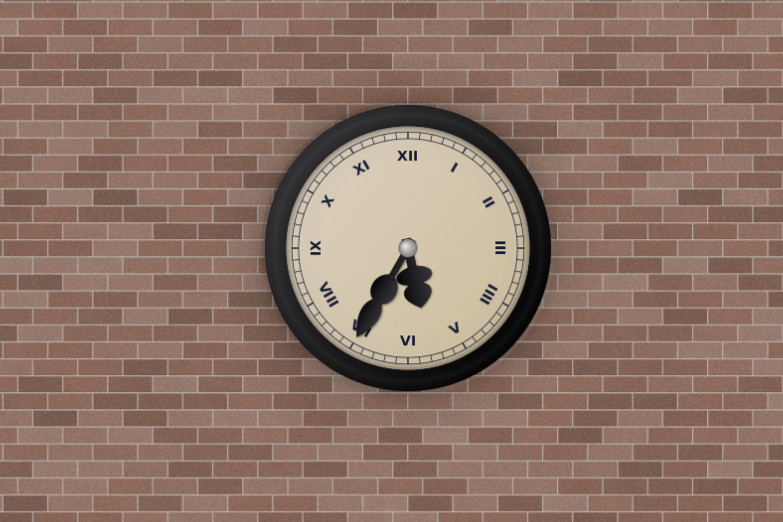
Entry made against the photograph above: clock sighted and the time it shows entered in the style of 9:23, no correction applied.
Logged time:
5:35
